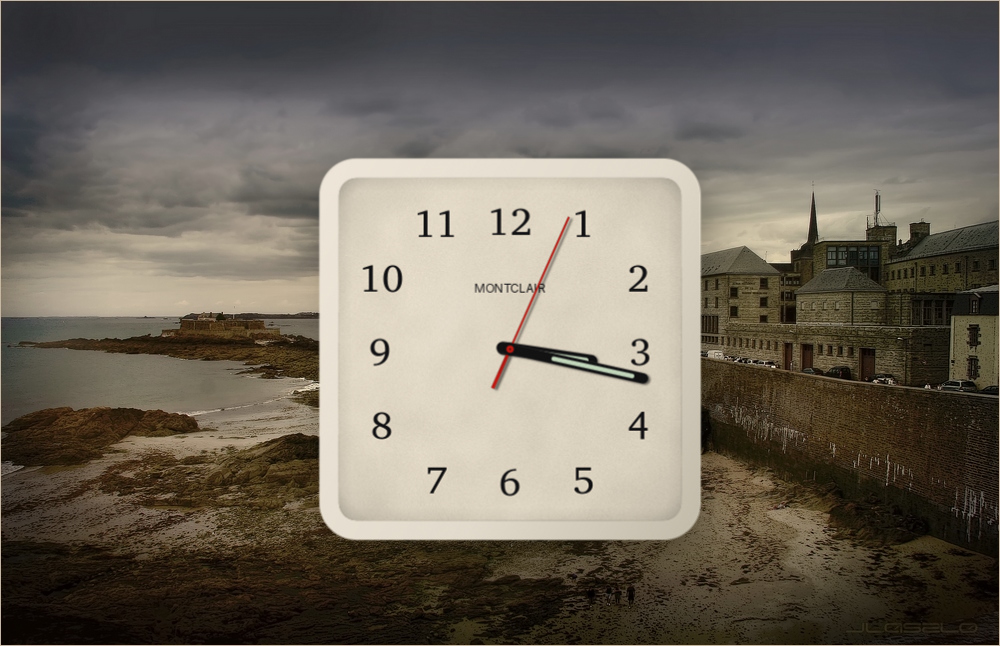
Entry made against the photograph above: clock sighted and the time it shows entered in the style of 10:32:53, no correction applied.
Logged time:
3:17:04
